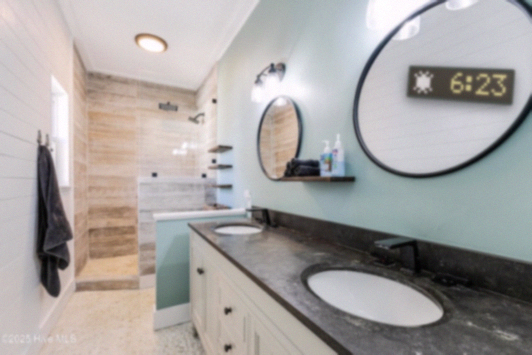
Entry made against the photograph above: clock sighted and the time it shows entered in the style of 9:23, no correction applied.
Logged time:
6:23
